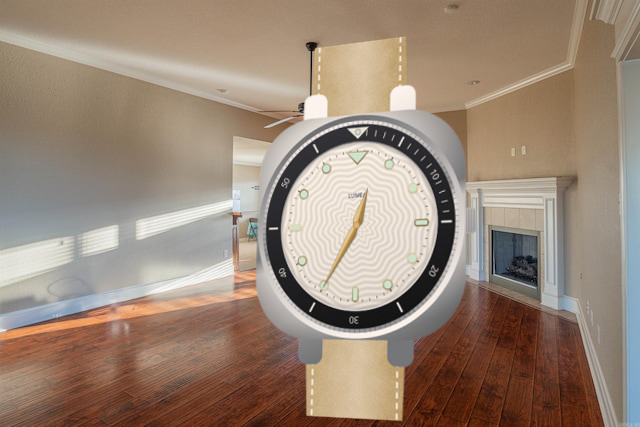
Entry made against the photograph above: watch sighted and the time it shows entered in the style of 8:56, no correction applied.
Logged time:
12:35
